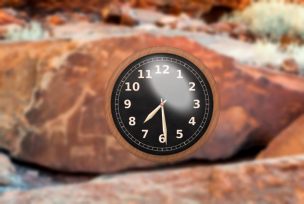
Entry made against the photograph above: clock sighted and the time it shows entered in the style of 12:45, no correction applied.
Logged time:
7:29
